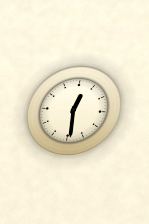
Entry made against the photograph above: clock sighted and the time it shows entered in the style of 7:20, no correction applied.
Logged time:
12:29
